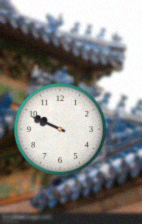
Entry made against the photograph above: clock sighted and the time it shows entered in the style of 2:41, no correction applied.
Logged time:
9:49
